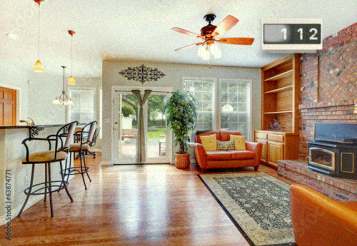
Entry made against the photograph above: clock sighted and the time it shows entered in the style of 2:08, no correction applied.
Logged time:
1:12
